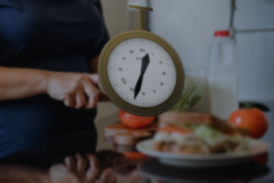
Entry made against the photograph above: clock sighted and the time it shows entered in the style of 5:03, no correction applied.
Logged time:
12:33
